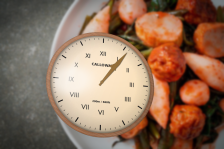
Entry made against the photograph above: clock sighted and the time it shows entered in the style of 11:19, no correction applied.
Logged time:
1:06
